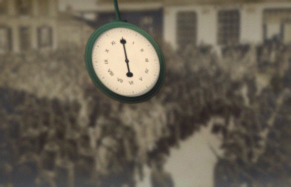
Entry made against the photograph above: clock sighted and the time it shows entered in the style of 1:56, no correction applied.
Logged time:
6:00
